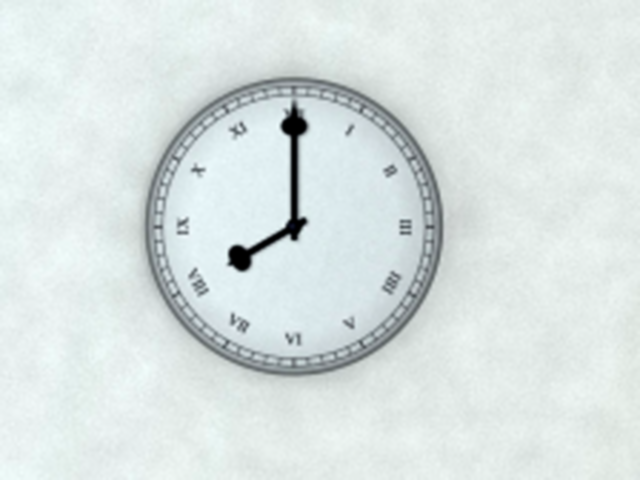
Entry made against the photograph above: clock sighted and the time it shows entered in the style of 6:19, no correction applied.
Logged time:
8:00
